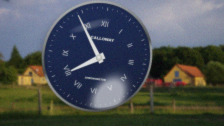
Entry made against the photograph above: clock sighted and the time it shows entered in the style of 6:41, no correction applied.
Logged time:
7:54
